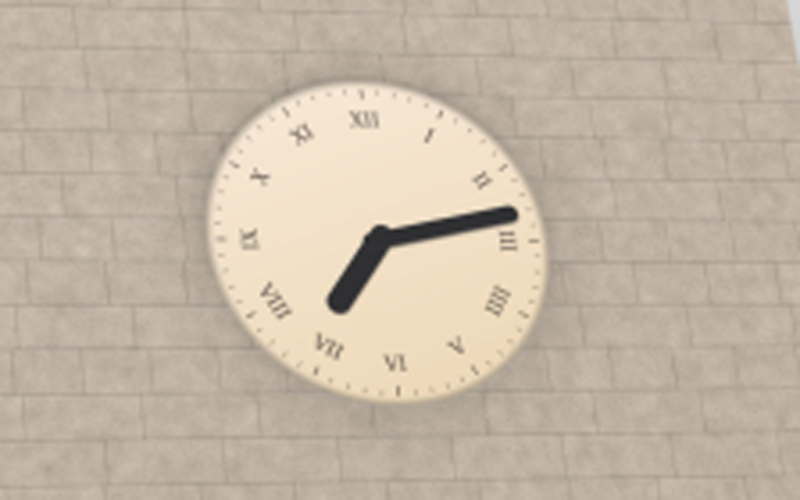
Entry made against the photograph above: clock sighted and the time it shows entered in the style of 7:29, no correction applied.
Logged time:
7:13
